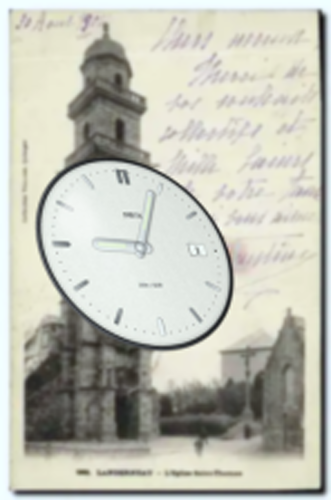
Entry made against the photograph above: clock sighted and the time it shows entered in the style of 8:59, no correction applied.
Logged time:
9:04
